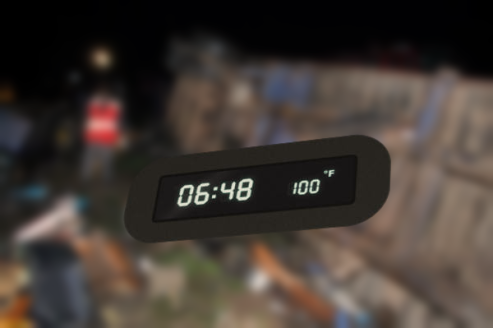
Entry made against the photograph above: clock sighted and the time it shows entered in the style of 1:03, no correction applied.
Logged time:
6:48
